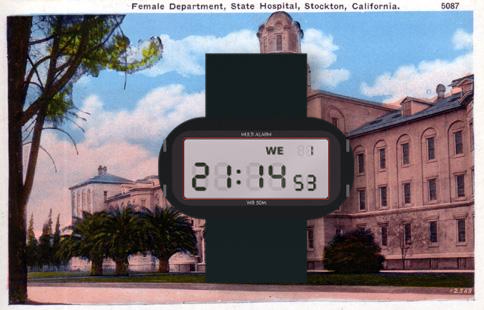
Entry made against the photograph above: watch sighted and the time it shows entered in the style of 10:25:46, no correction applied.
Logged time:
21:14:53
